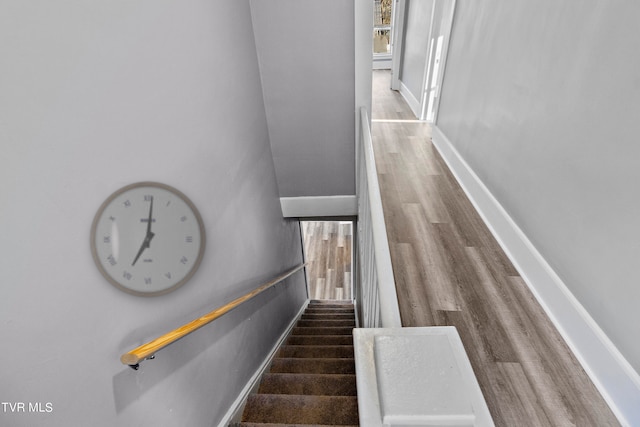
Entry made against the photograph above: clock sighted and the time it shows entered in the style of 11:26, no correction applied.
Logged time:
7:01
